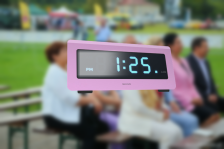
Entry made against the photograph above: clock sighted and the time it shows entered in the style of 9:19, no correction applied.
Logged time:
1:25
